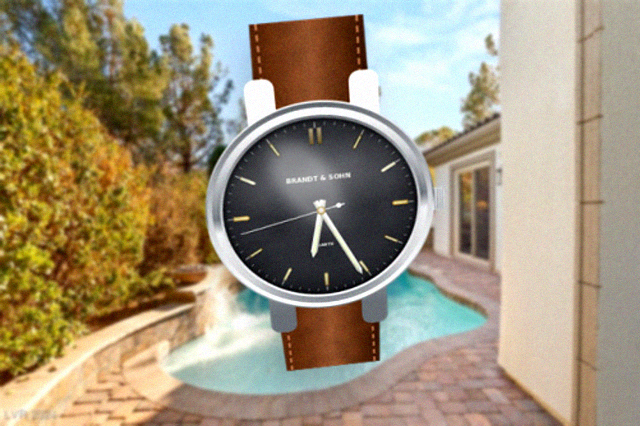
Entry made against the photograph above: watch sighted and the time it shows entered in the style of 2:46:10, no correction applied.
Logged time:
6:25:43
